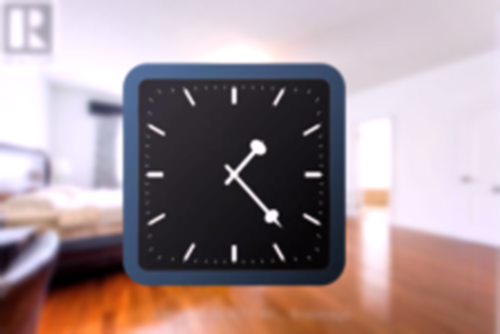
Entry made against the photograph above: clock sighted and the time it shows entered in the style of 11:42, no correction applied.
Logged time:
1:23
